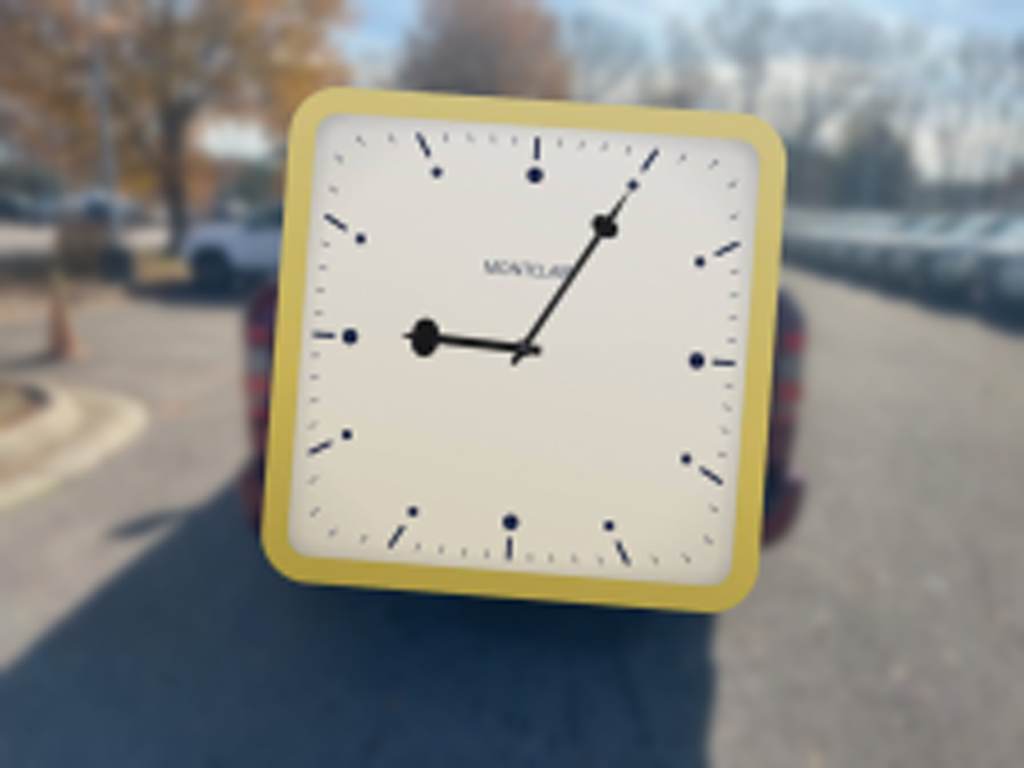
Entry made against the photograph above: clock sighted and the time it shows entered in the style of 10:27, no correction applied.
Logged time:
9:05
